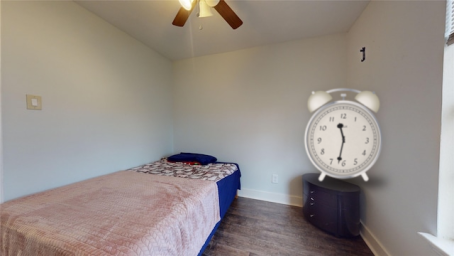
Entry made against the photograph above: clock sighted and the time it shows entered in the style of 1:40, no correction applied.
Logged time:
11:32
